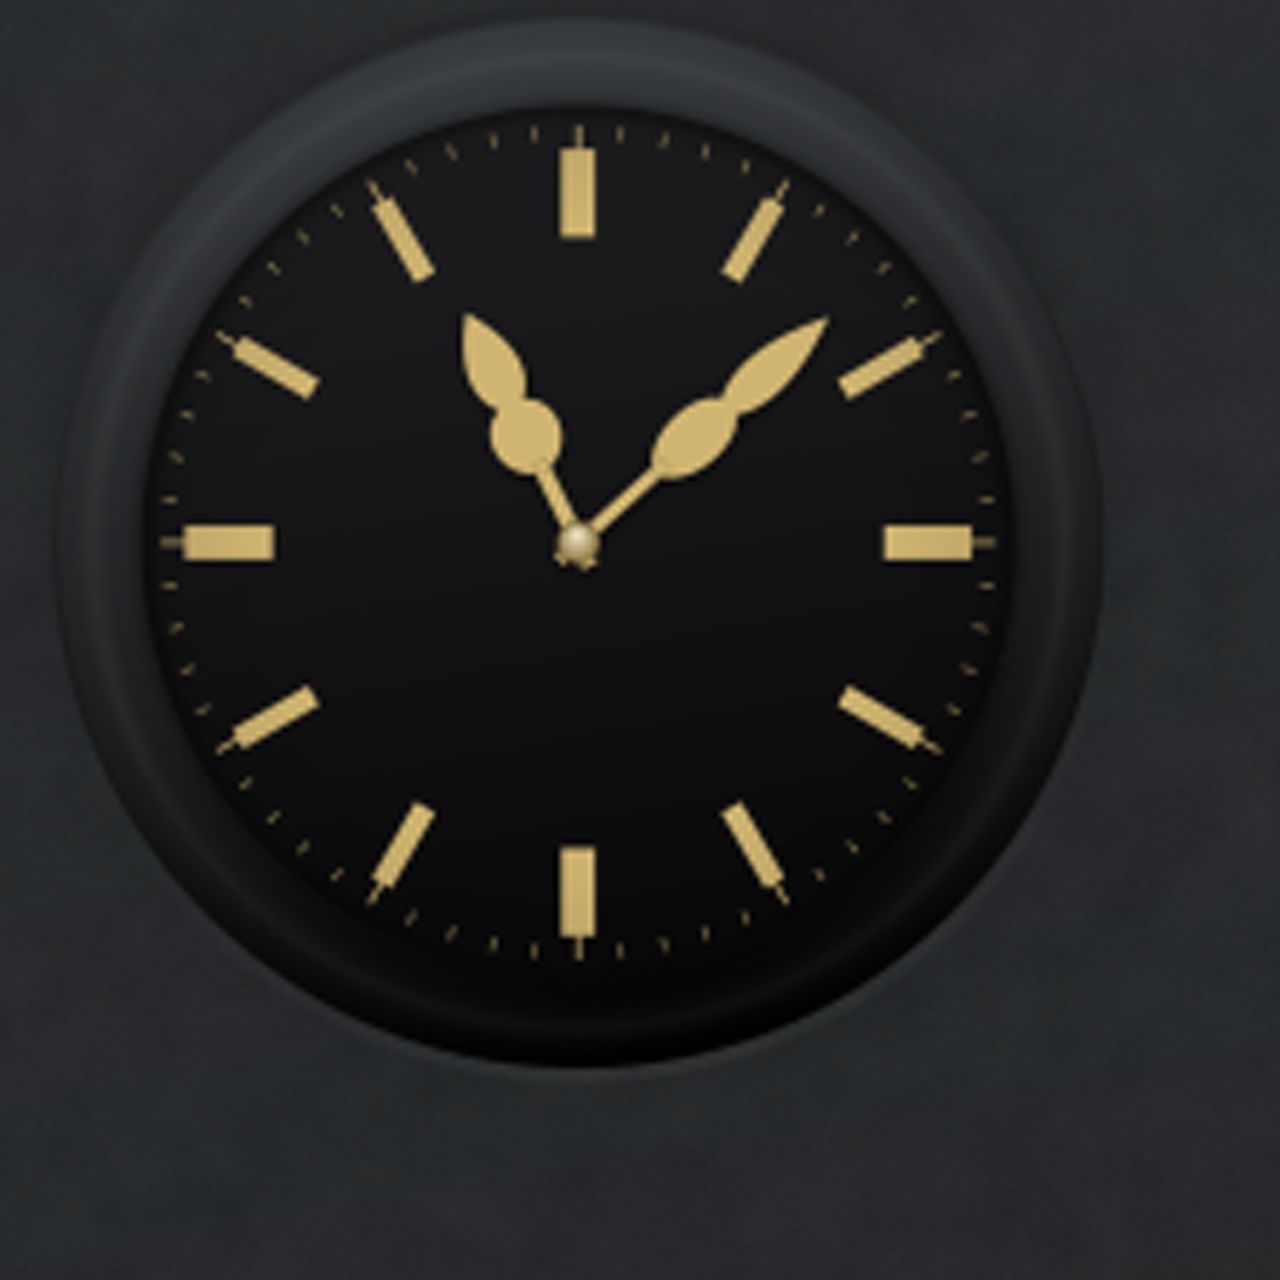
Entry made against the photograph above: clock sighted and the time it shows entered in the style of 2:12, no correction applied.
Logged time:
11:08
